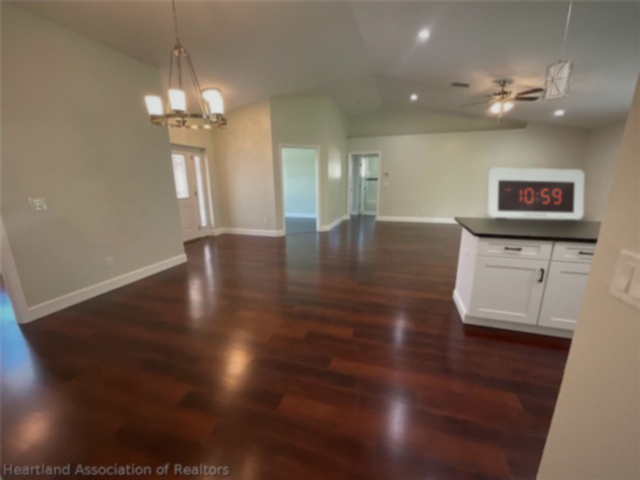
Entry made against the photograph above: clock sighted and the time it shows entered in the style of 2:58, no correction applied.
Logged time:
10:59
